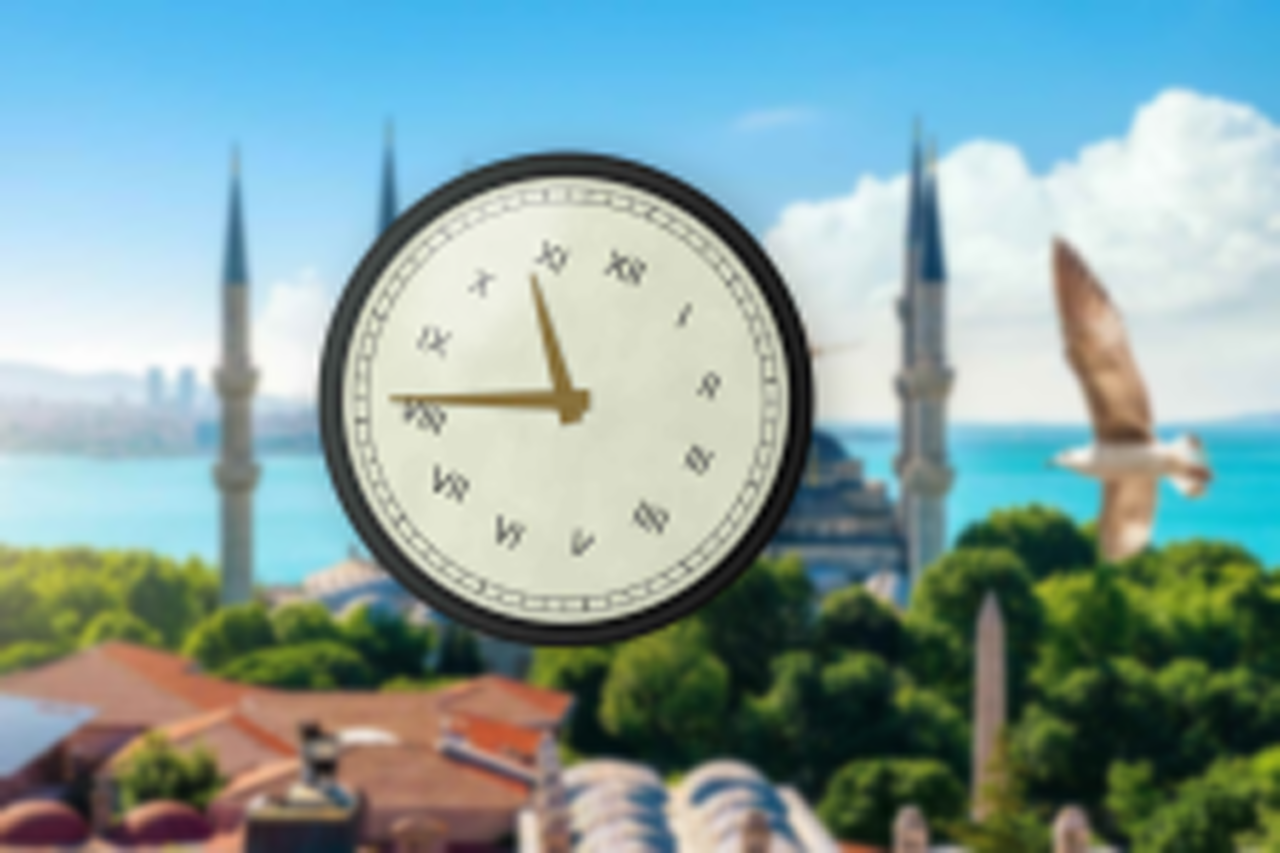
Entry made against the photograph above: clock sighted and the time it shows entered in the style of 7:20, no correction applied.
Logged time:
10:41
